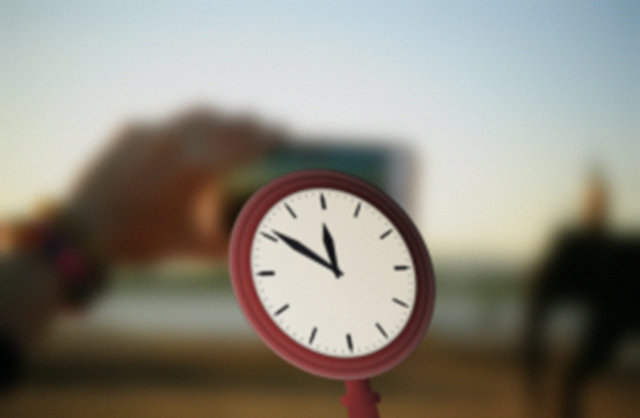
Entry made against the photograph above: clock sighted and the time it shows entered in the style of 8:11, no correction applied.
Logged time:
11:51
